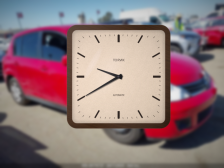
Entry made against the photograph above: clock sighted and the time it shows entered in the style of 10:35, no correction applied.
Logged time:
9:40
